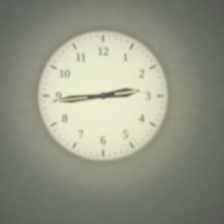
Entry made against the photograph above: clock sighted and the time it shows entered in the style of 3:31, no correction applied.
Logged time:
2:44
